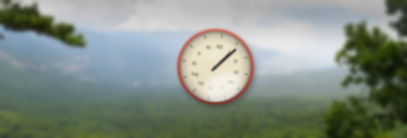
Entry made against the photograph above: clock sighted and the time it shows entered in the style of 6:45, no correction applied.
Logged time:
1:06
